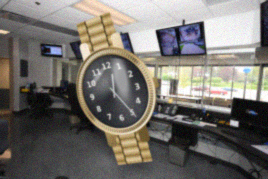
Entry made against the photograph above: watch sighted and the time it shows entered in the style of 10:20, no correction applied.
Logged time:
12:25
